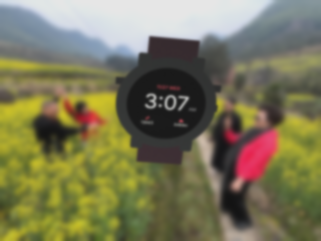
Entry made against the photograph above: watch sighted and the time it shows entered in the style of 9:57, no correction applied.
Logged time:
3:07
